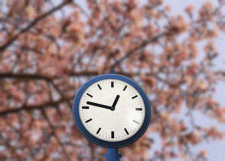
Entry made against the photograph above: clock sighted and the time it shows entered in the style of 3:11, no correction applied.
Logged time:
12:47
